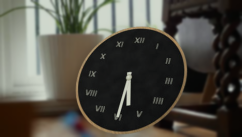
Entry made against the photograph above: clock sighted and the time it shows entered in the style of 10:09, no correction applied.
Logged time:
5:30
